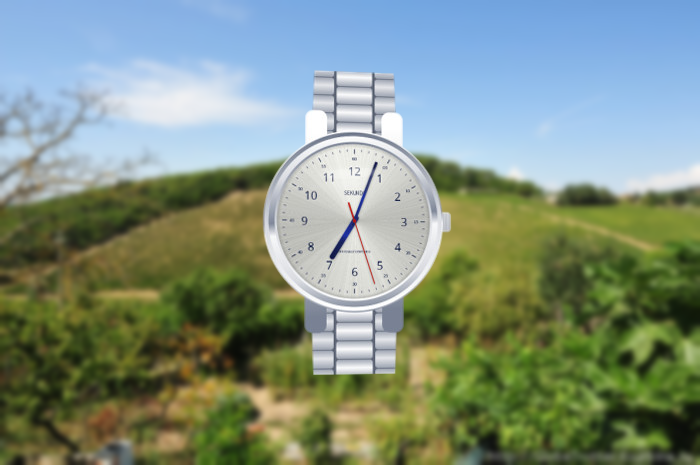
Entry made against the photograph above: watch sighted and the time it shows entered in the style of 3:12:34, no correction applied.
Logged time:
7:03:27
